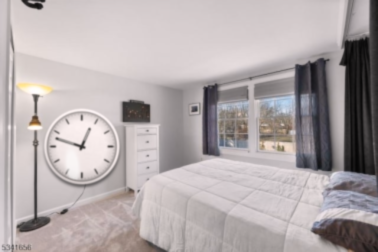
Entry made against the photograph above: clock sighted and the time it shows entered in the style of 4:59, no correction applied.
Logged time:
12:48
